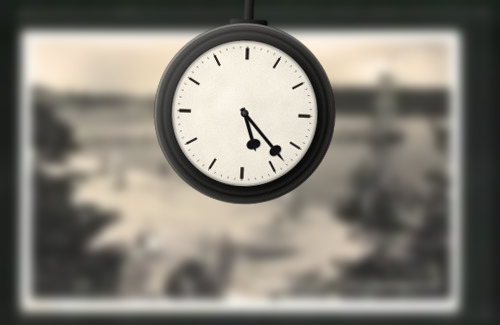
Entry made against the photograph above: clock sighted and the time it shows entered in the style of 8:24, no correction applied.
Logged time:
5:23
